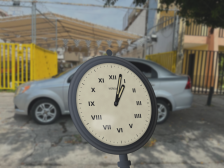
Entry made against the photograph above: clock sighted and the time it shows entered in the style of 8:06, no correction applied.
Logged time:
1:03
